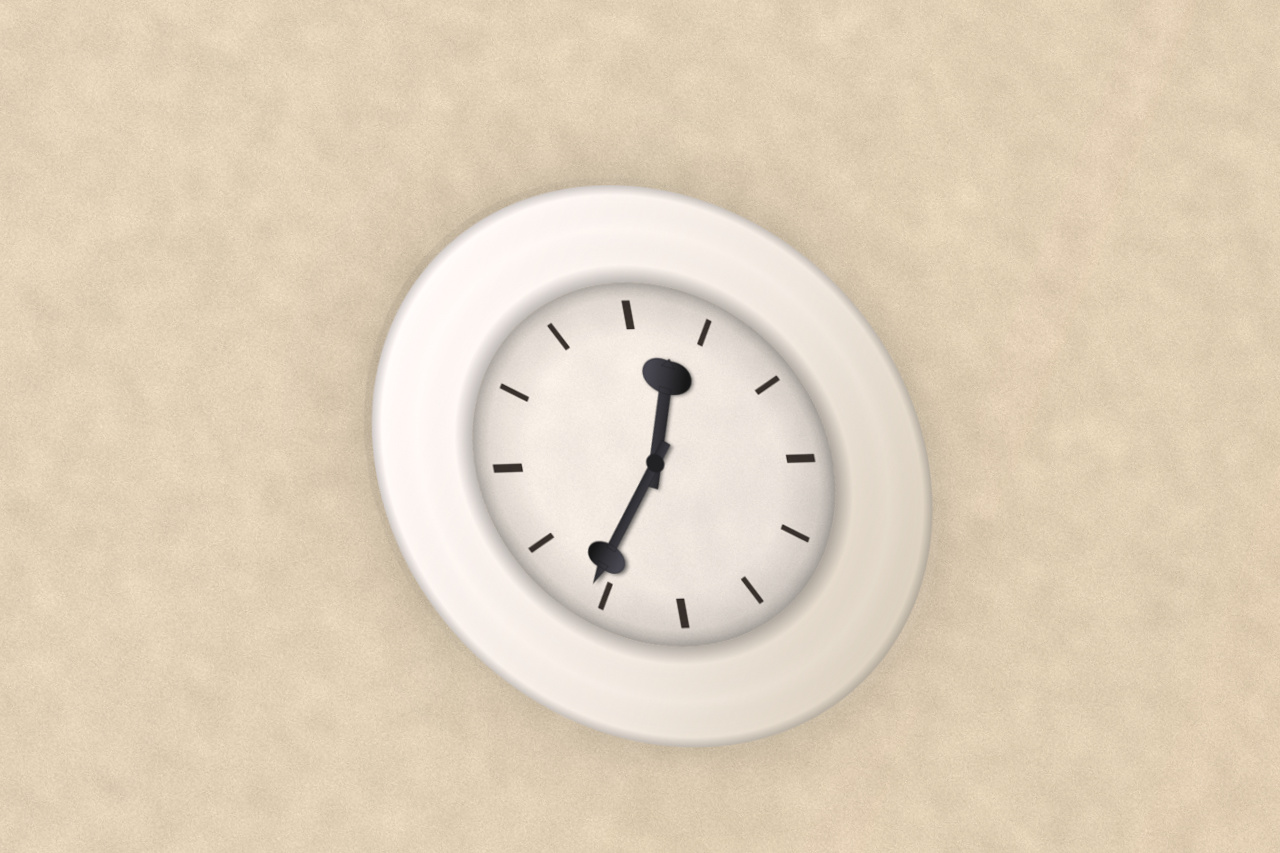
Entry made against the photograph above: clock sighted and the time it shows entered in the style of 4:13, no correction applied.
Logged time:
12:36
